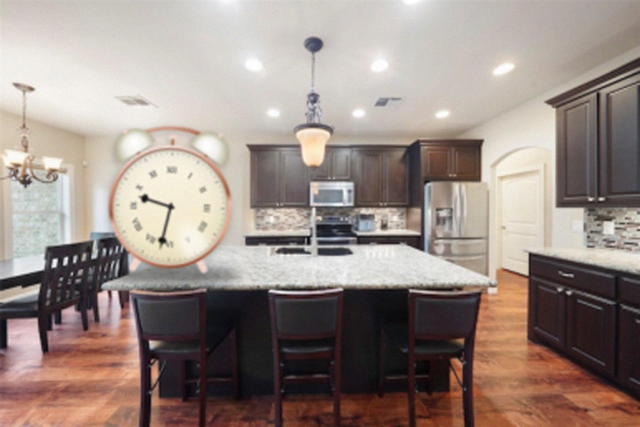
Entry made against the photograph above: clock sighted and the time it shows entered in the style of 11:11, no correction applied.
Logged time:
9:32
